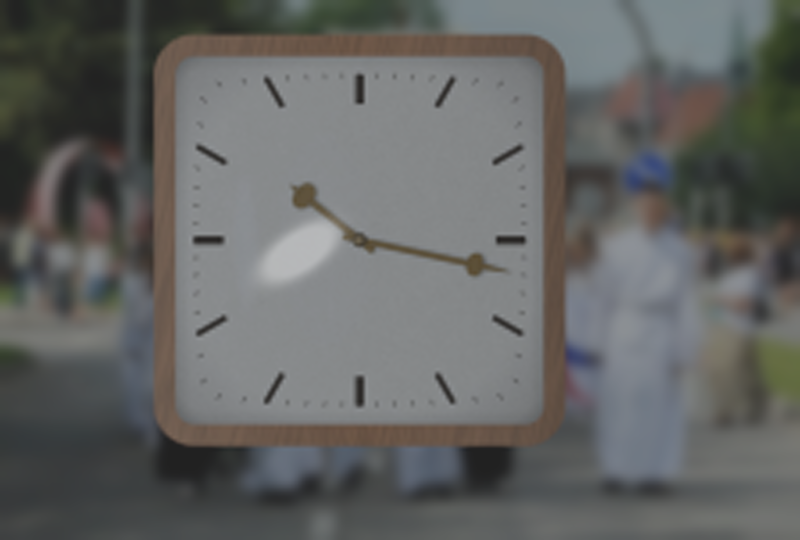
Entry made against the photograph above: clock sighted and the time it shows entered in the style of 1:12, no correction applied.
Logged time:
10:17
